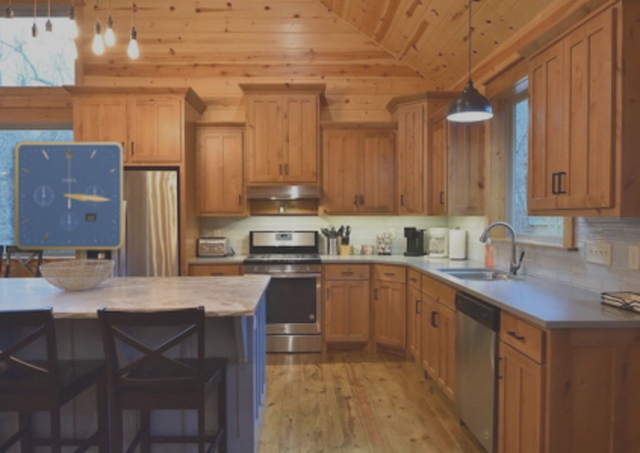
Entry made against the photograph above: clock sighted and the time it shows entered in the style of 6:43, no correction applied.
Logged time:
3:16
